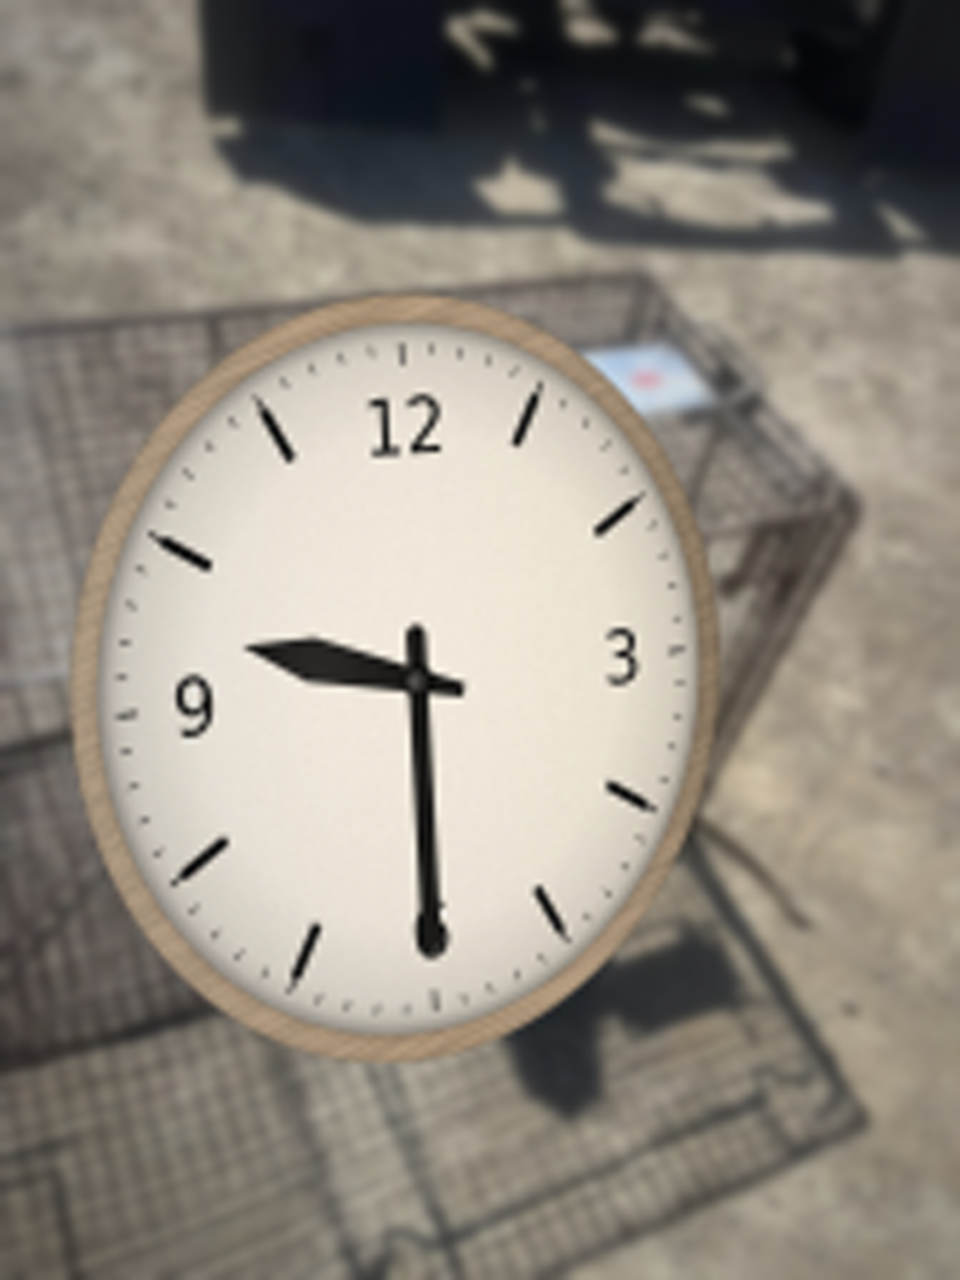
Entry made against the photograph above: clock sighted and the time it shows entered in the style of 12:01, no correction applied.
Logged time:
9:30
